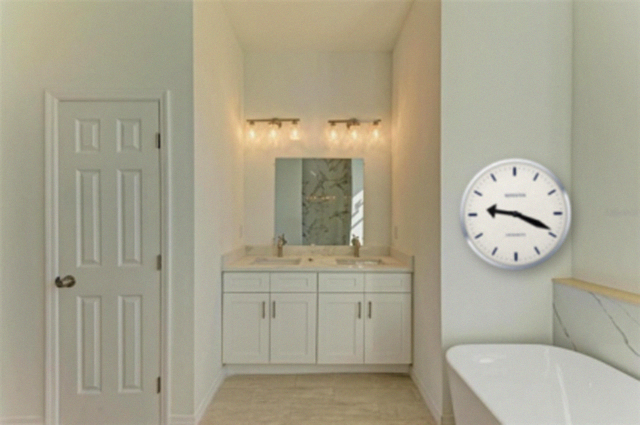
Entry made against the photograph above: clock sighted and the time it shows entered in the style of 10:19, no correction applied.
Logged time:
9:19
